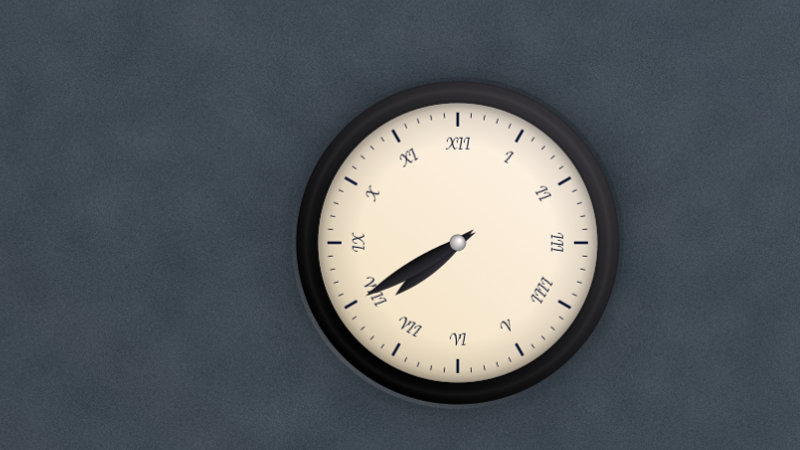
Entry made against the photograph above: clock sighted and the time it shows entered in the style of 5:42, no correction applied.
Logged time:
7:40
